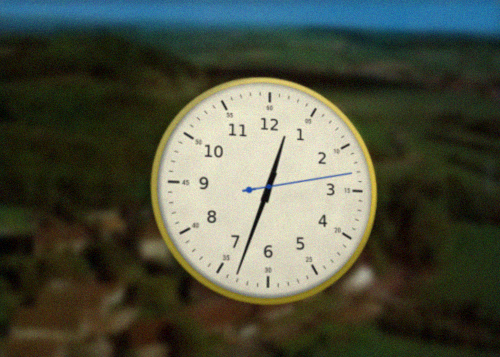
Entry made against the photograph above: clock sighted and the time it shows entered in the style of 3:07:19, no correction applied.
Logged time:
12:33:13
